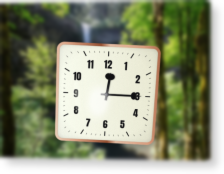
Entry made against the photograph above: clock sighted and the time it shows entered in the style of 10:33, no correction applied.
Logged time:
12:15
